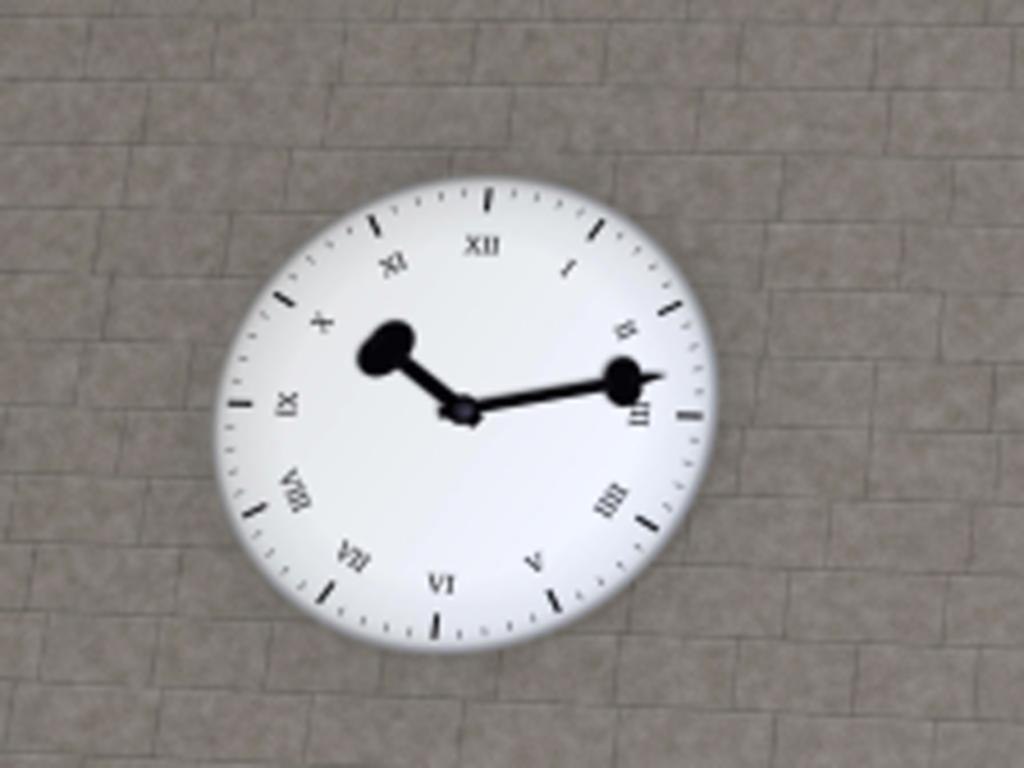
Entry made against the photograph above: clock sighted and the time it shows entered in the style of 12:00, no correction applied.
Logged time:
10:13
